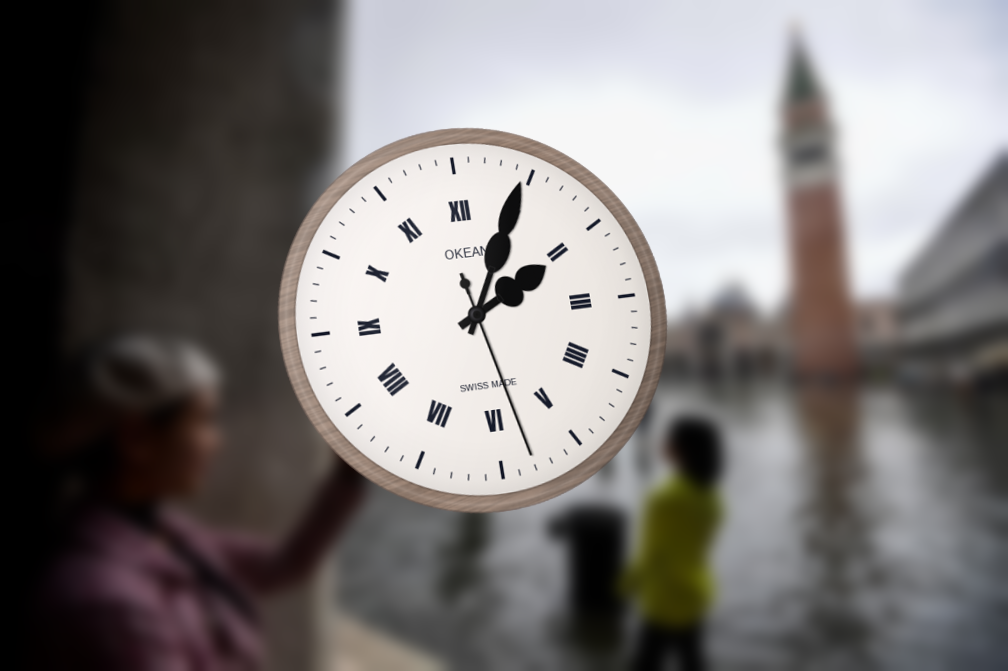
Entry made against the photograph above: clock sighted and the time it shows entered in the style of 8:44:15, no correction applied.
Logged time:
2:04:28
